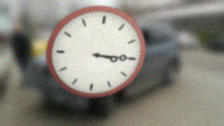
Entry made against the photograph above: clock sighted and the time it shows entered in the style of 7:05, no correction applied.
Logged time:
3:15
